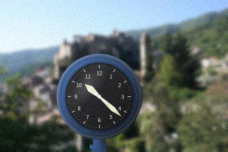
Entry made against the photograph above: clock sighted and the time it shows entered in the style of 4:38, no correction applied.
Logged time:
10:22
